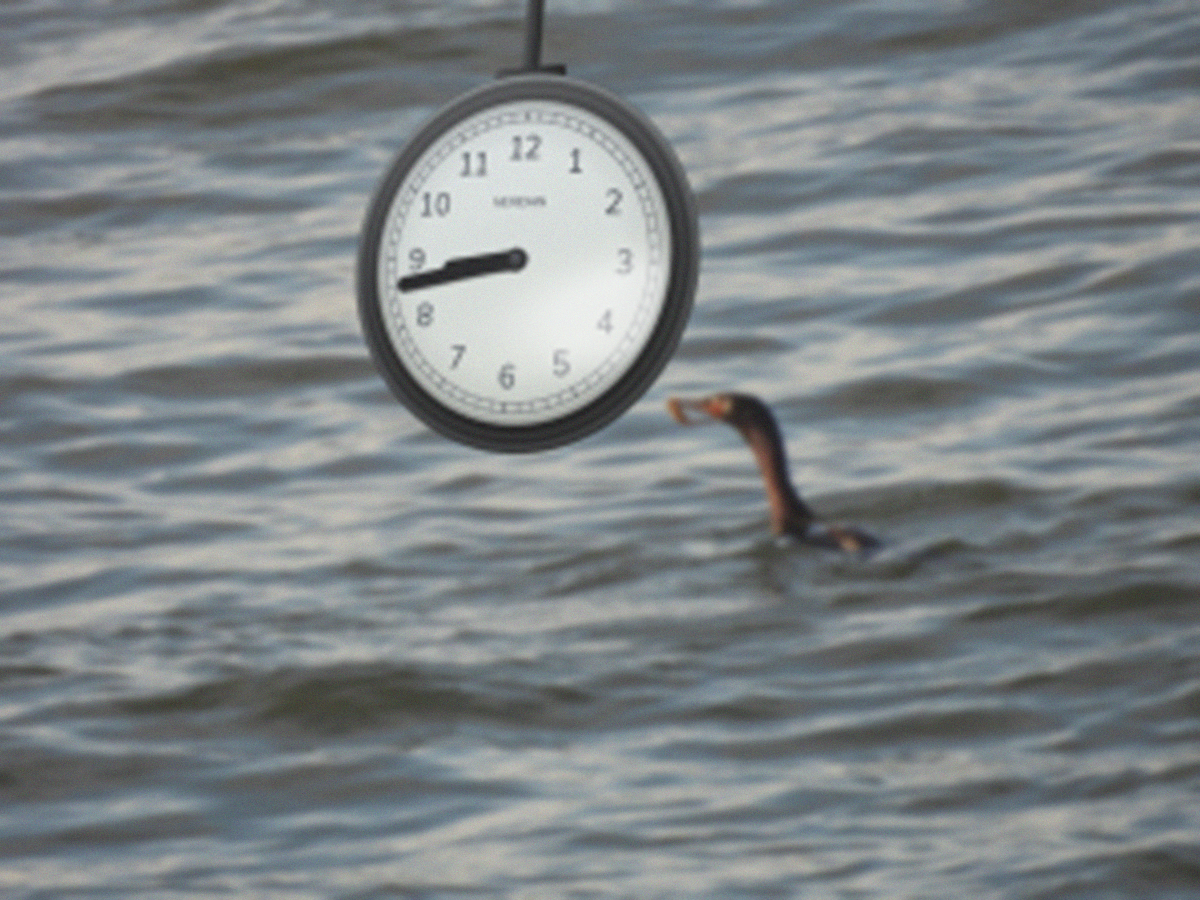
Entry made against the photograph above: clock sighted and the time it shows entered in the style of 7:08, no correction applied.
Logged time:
8:43
